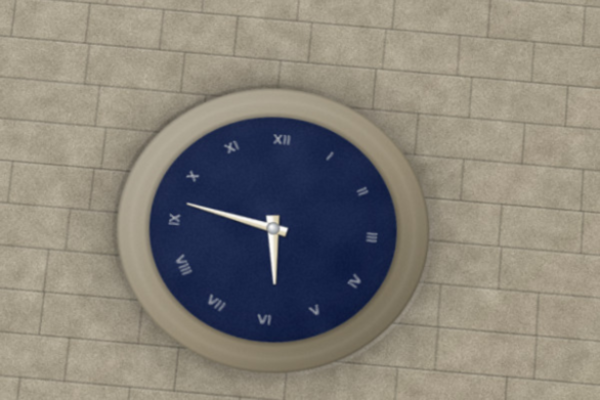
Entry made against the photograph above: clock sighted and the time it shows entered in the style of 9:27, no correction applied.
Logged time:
5:47
